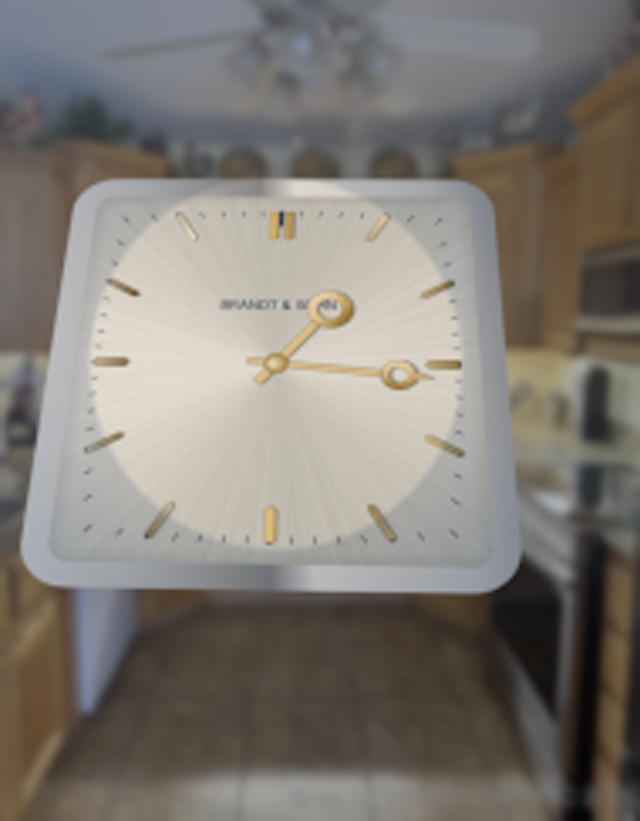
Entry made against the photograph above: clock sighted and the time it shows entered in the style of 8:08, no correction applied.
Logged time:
1:16
